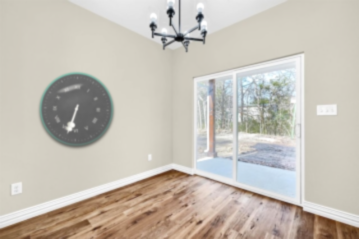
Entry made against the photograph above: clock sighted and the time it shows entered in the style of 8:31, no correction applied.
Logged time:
6:33
